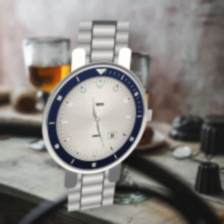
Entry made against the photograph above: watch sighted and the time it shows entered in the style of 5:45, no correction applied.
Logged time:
11:27
